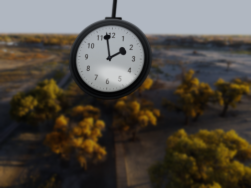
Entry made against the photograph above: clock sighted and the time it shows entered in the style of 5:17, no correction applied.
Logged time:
1:58
